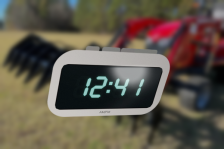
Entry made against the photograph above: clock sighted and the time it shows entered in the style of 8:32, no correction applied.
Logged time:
12:41
